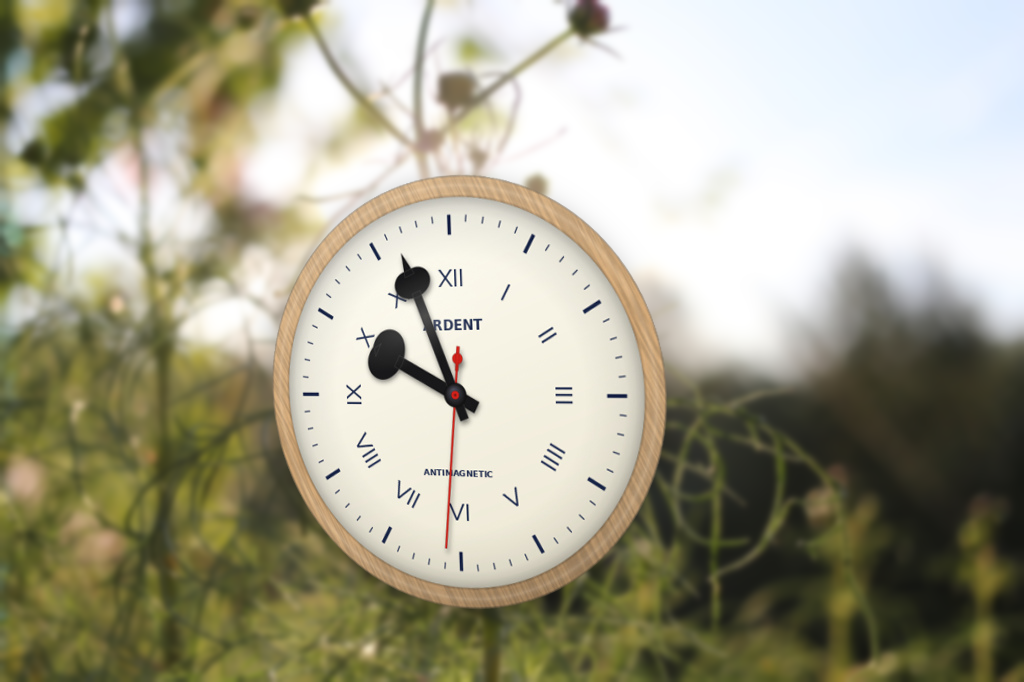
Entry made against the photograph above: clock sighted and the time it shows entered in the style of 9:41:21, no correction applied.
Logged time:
9:56:31
